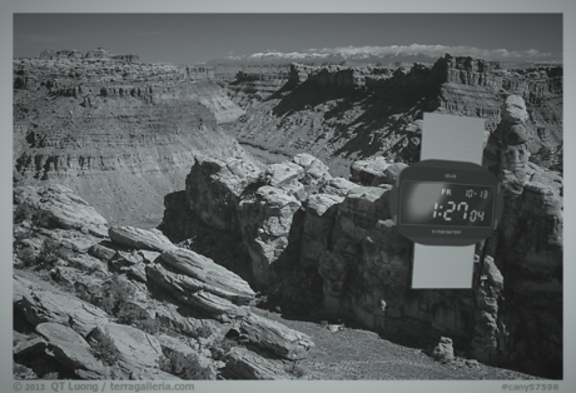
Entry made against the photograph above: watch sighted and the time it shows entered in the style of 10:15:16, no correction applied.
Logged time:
1:27:04
